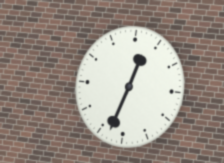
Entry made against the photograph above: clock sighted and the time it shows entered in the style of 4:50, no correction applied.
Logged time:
12:33
